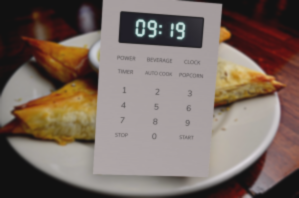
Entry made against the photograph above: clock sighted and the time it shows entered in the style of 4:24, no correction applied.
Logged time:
9:19
